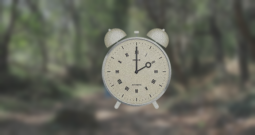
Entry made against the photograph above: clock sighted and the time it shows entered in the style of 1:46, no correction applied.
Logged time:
2:00
